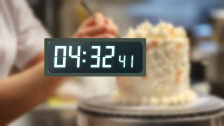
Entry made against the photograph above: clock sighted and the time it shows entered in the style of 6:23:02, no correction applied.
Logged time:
4:32:41
